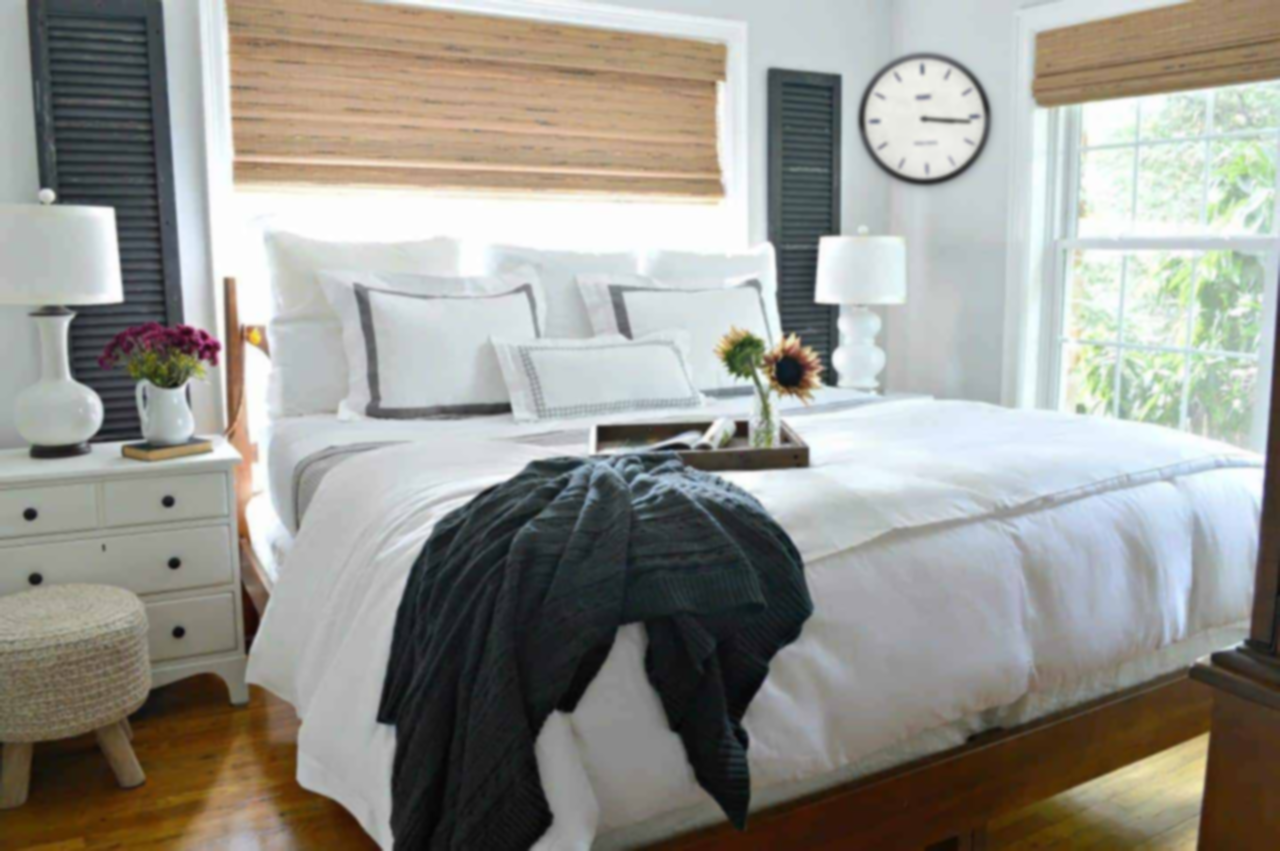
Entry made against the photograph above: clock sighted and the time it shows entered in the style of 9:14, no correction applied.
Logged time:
3:16
